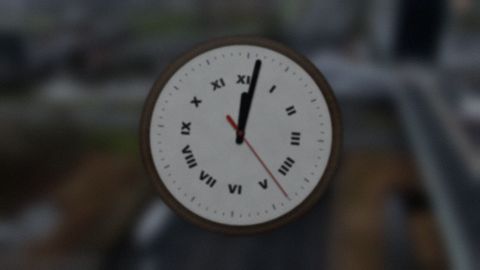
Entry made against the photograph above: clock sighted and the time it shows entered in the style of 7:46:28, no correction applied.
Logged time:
12:01:23
